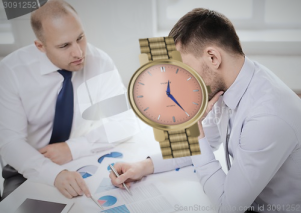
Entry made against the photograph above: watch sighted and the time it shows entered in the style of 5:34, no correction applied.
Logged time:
12:25
